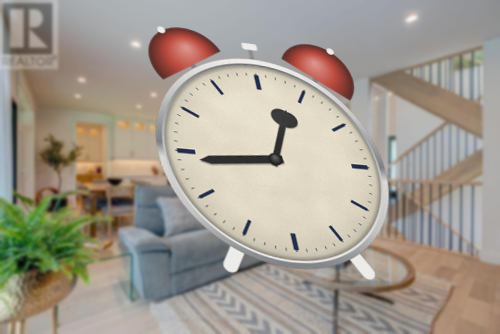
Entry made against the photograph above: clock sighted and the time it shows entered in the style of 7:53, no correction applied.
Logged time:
12:44
